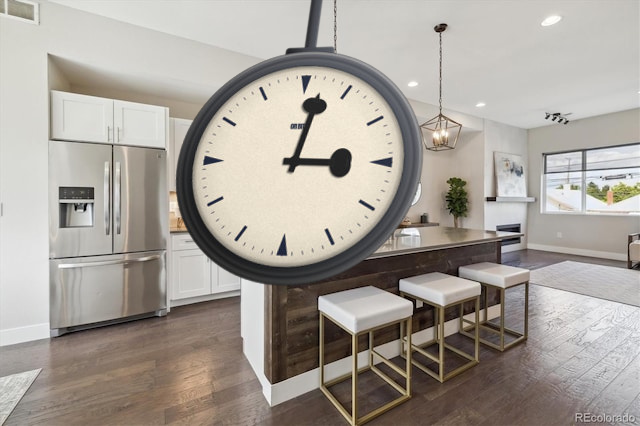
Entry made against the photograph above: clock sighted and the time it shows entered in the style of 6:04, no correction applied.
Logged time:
3:02
